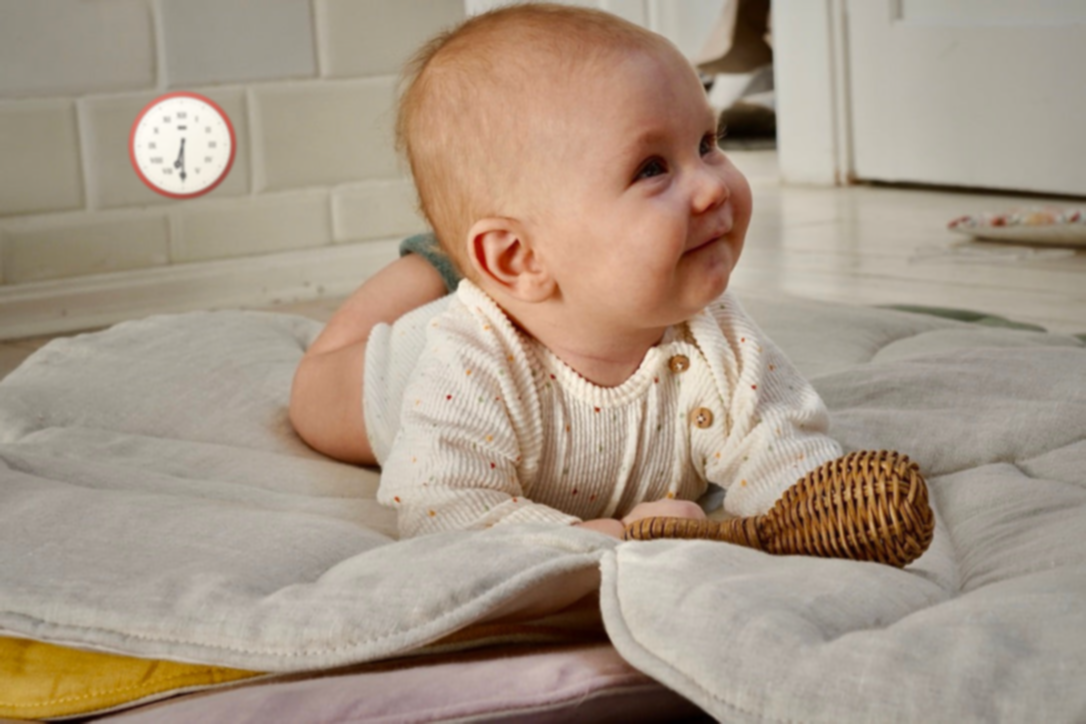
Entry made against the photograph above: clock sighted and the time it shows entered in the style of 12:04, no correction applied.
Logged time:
6:30
